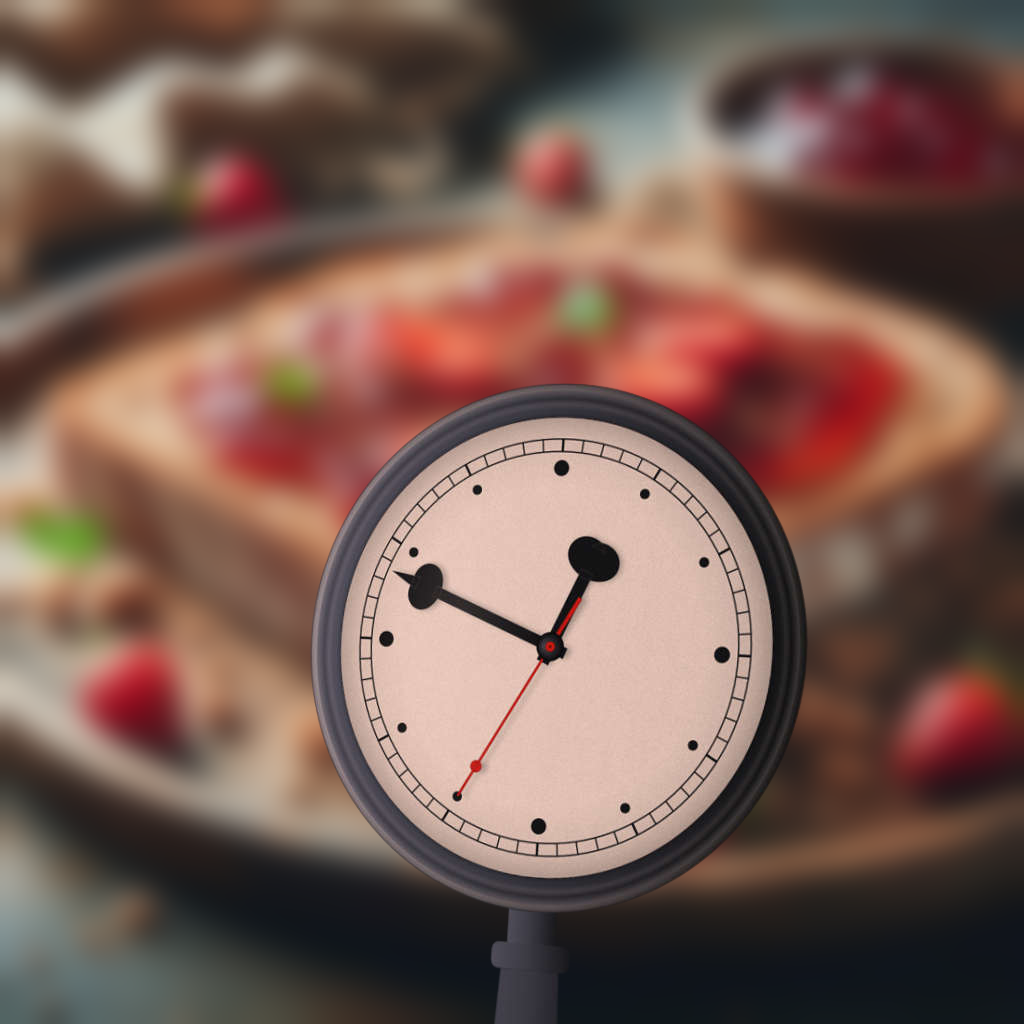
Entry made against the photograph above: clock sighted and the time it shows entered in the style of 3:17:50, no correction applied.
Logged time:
12:48:35
